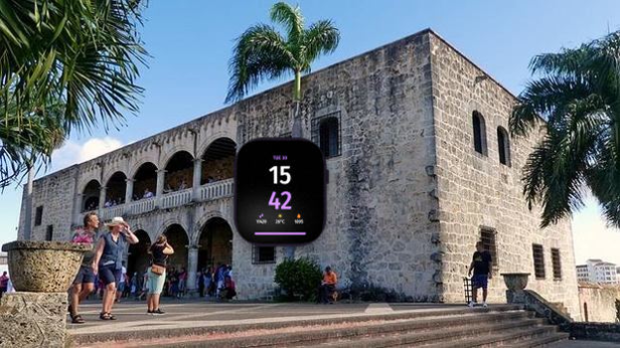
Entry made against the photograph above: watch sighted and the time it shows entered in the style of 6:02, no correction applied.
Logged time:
15:42
